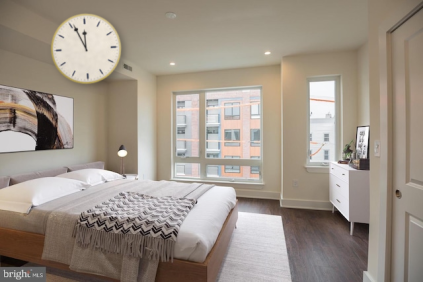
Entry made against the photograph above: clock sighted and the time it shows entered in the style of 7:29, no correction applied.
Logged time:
11:56
